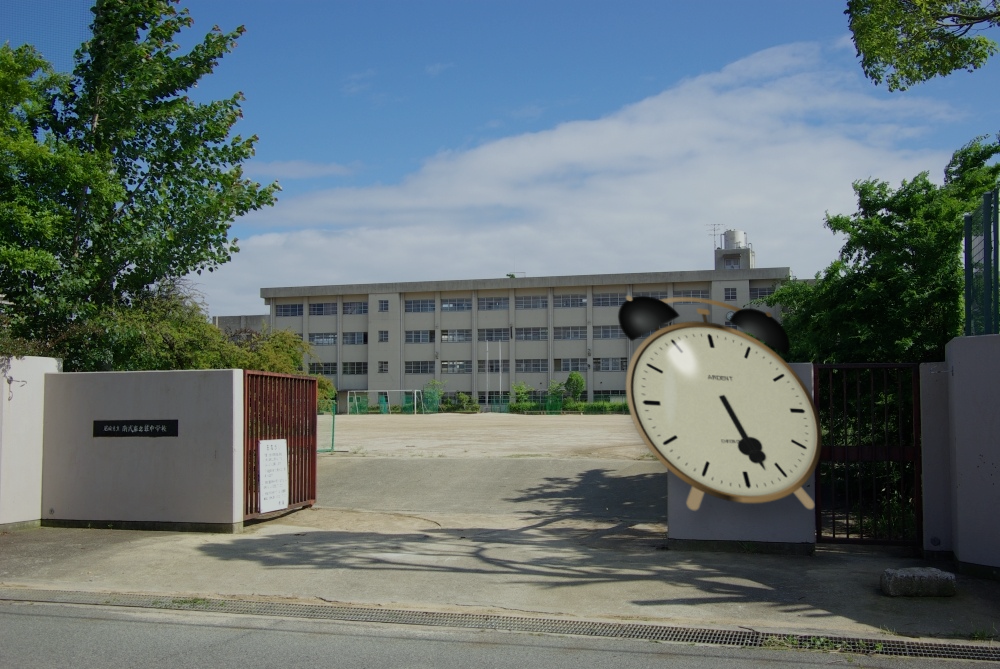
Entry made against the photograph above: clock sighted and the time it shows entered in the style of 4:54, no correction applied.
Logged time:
5:27
